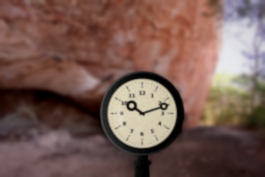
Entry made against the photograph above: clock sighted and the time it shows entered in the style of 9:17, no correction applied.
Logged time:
10:12
